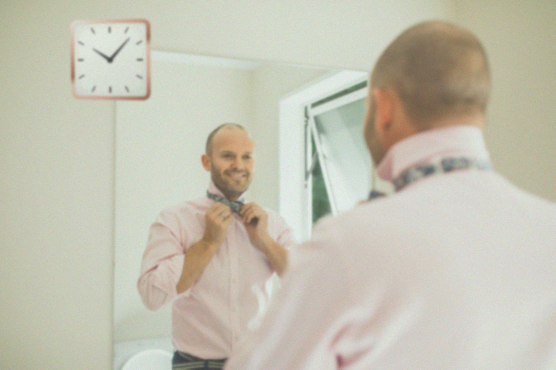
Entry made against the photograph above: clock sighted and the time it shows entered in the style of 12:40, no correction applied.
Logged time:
10:07
